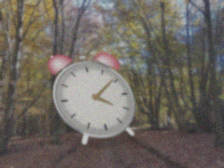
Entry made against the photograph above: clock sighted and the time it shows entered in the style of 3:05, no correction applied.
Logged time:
4:09
